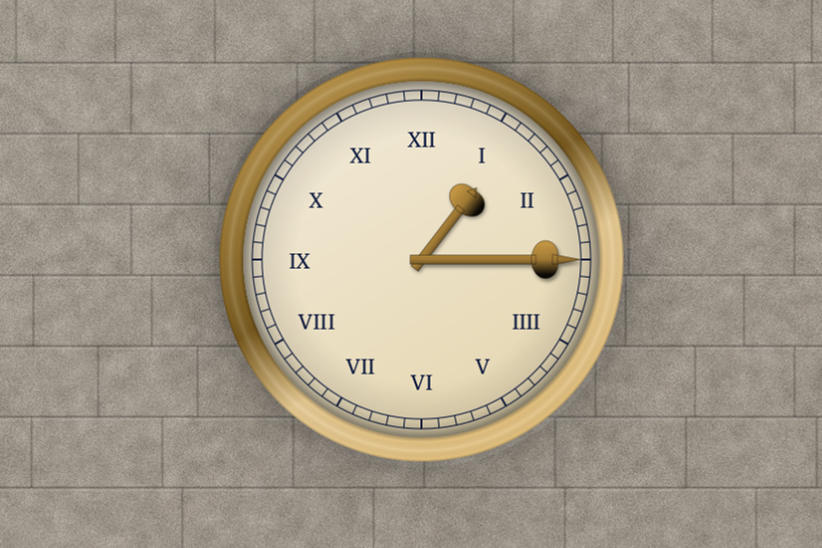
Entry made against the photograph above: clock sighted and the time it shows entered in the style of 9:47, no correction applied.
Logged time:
1:15
